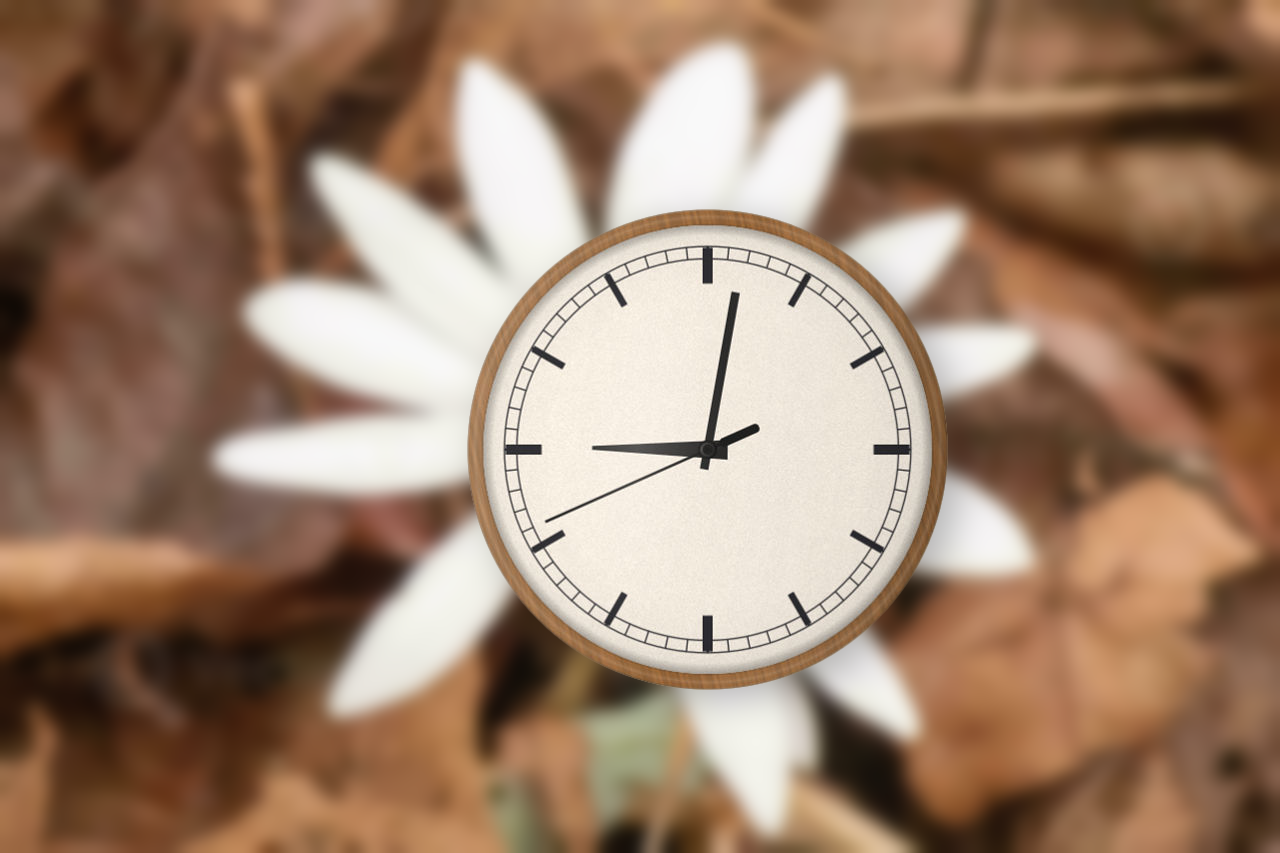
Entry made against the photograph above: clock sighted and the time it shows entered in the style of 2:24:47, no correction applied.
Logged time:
9:01:41
